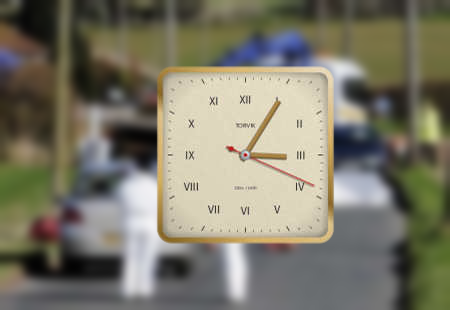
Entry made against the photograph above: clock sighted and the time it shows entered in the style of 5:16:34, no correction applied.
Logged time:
3:05:19
